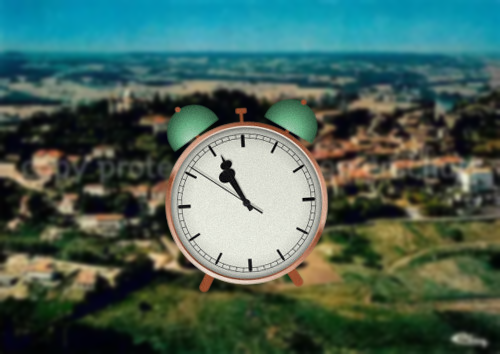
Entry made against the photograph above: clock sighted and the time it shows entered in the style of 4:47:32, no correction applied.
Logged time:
10:55:51
